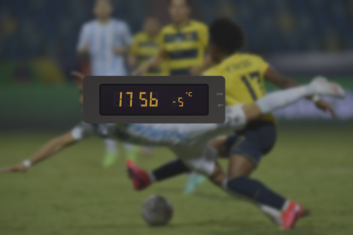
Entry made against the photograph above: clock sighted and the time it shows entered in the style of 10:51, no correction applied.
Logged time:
17:56
